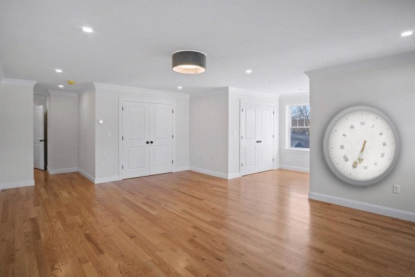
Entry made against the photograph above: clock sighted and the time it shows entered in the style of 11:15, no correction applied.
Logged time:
6:35
